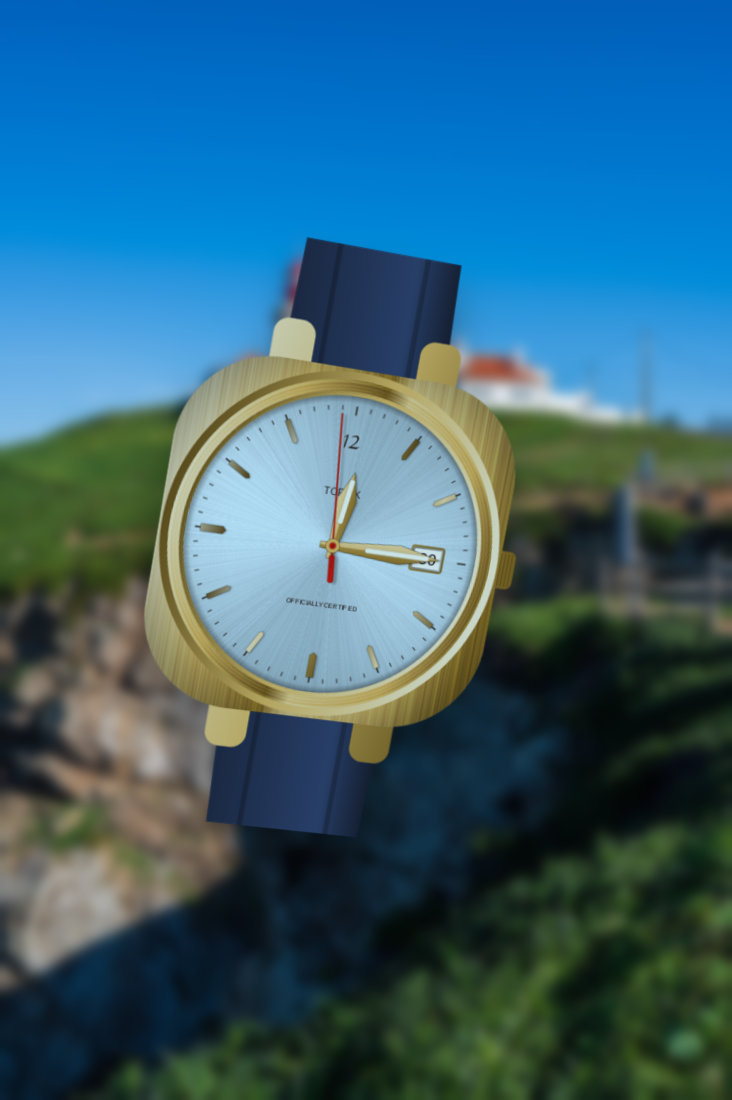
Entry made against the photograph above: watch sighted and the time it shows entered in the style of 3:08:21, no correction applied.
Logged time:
12:14:59
